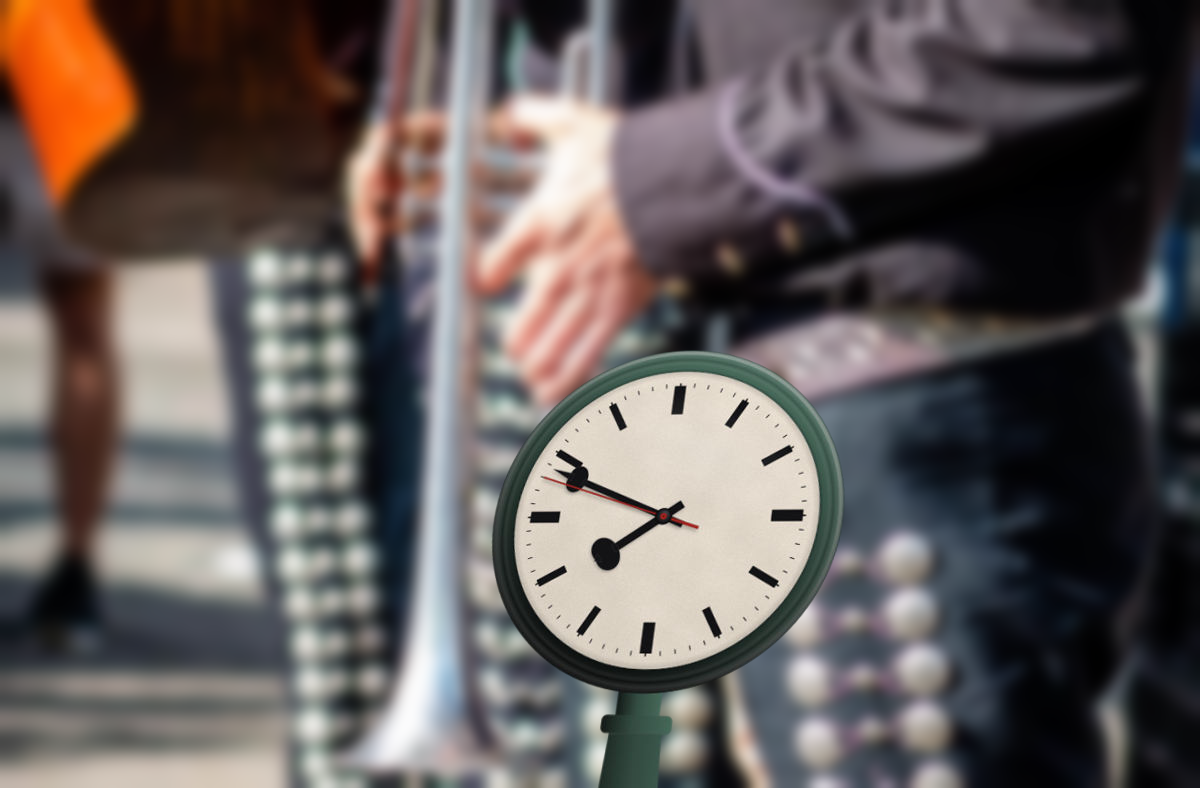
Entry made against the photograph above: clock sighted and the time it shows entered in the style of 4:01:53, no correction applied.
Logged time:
7:48:48
